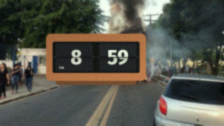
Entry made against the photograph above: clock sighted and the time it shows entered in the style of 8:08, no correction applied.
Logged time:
8:59
